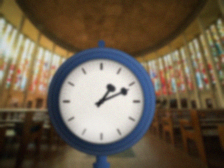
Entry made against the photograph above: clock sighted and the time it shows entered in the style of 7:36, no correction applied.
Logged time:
1:11
